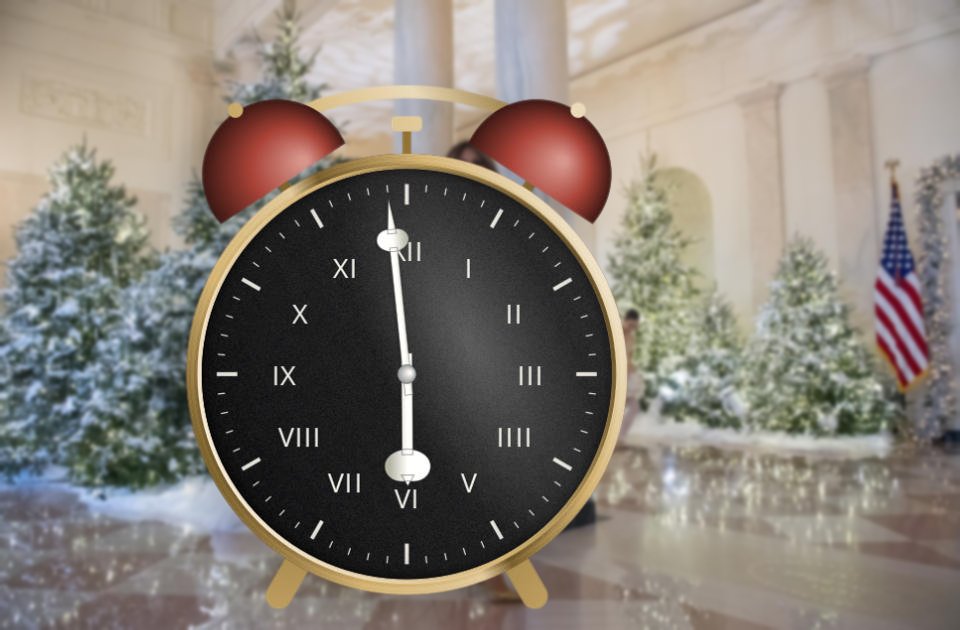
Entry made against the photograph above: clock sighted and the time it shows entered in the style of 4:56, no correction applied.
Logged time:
5:59
